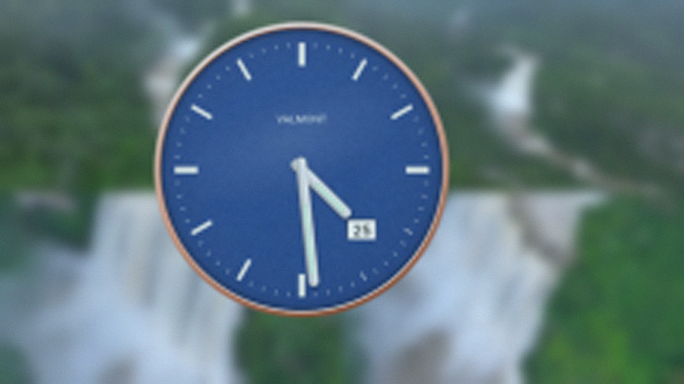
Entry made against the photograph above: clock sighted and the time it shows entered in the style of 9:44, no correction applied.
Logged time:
4:29
